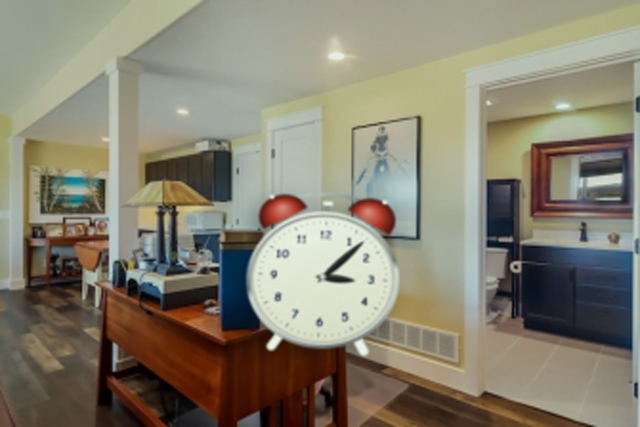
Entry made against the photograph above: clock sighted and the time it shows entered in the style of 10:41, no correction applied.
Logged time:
3:07
